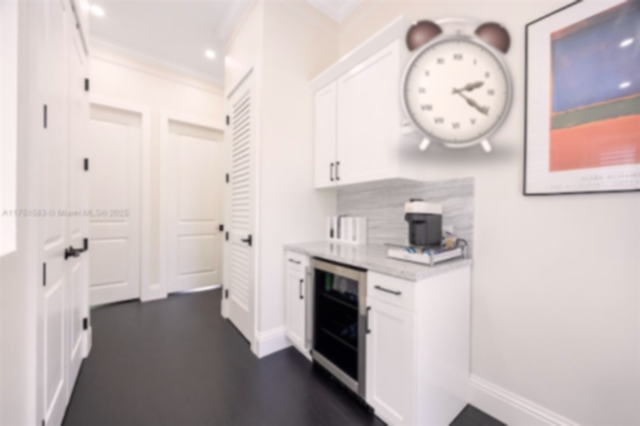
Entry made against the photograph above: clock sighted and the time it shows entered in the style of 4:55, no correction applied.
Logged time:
2:21
